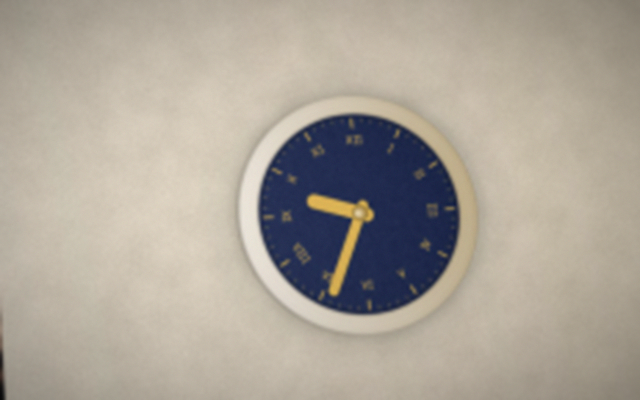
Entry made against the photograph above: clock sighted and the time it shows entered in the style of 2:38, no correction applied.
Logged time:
9:34
